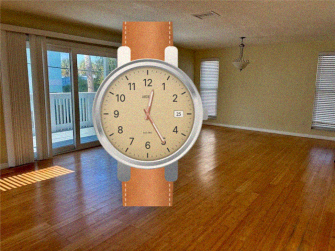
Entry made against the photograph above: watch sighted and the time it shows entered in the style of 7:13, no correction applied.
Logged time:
12:25
